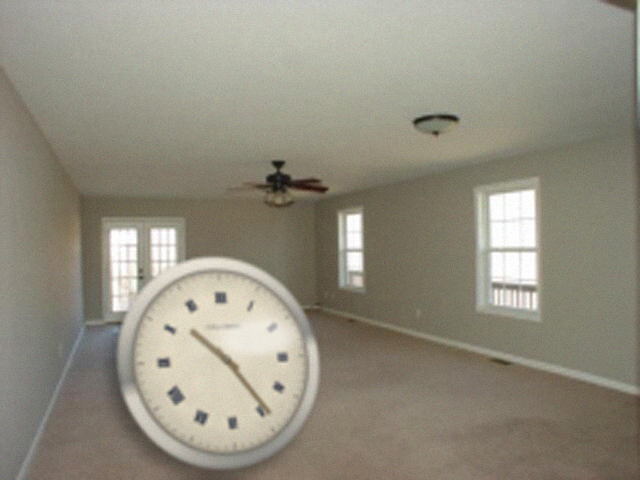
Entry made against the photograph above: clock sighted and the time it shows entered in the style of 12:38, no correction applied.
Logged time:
10:24
